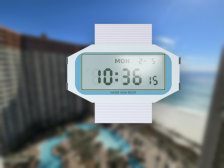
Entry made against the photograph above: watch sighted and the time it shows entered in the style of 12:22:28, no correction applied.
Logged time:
10:36:15
